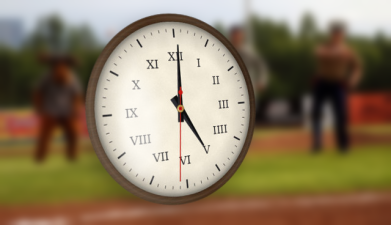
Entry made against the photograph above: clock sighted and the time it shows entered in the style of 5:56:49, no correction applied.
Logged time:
5:00:31
